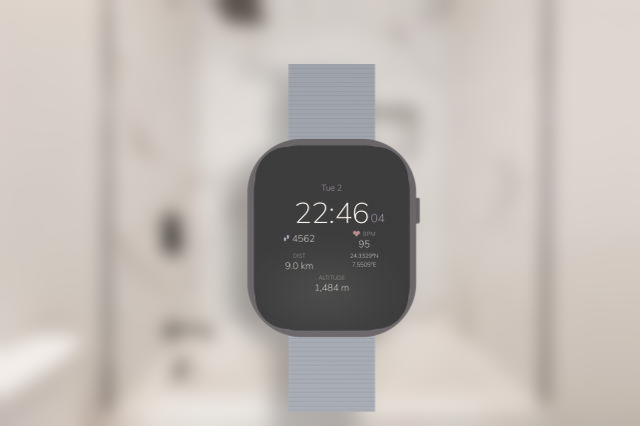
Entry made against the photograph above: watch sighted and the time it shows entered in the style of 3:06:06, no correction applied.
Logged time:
22:46:04
